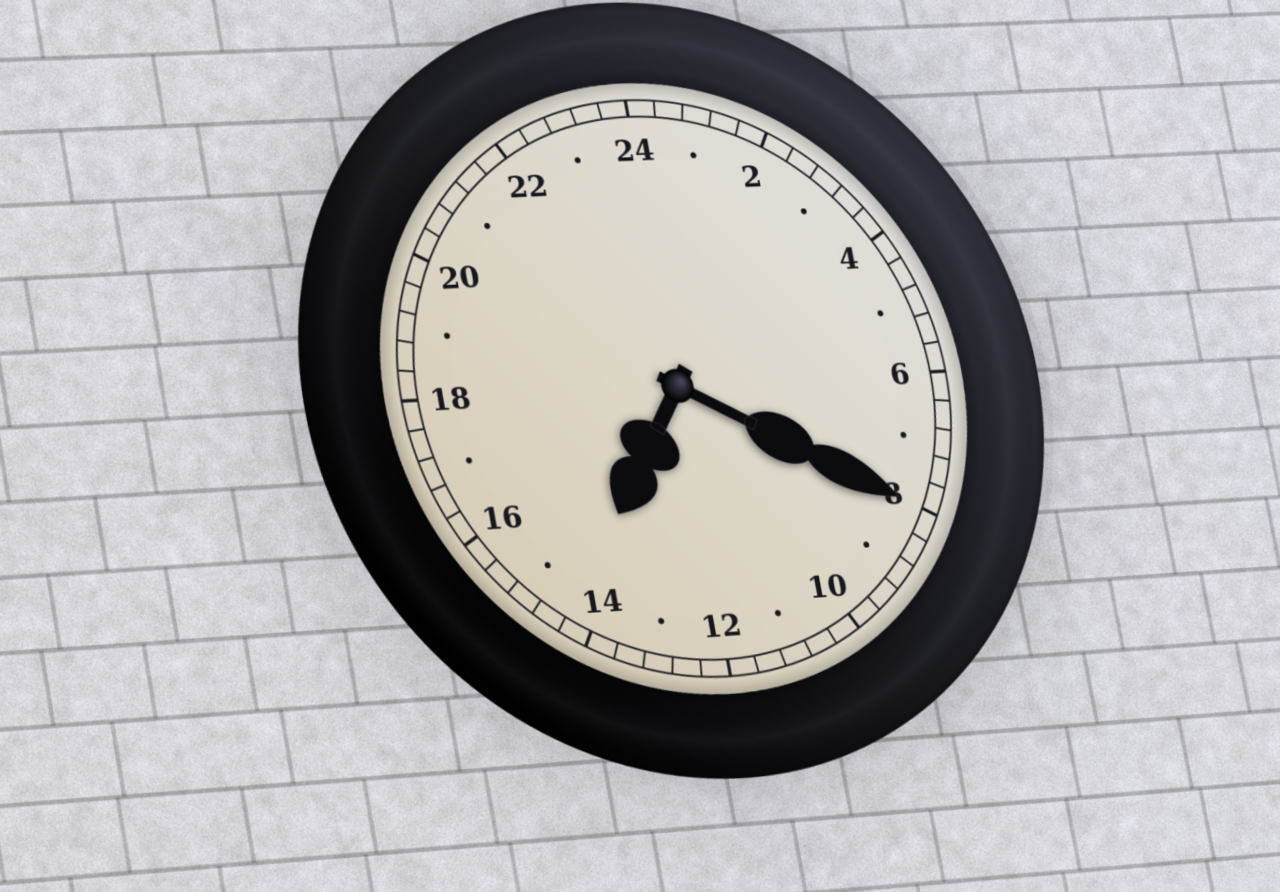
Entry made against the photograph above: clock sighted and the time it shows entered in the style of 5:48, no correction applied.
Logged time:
14:20
